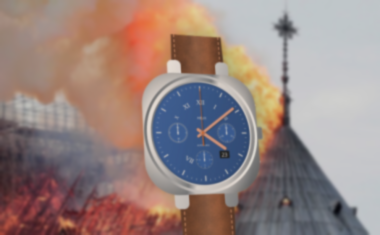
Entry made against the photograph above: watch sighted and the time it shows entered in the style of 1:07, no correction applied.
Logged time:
4:09
